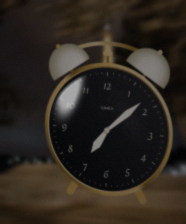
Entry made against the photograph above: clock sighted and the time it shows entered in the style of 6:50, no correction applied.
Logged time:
7:08
